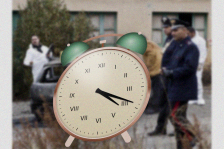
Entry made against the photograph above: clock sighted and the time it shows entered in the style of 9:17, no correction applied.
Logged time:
4:19
